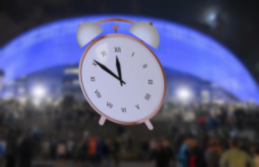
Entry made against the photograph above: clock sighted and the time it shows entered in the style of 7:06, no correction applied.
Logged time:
11:51
